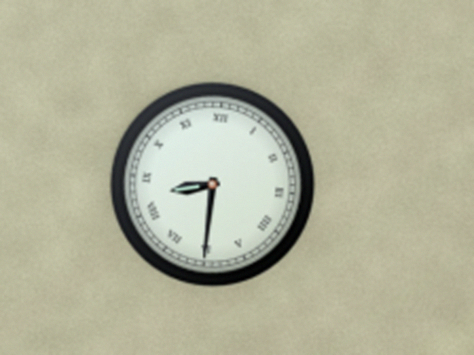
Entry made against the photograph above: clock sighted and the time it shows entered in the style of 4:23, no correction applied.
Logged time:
8:30
